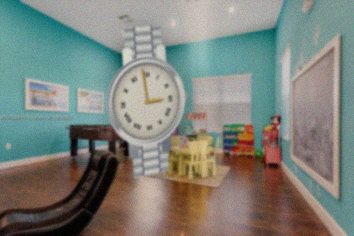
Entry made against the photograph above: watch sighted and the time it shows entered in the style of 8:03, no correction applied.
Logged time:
2:59
